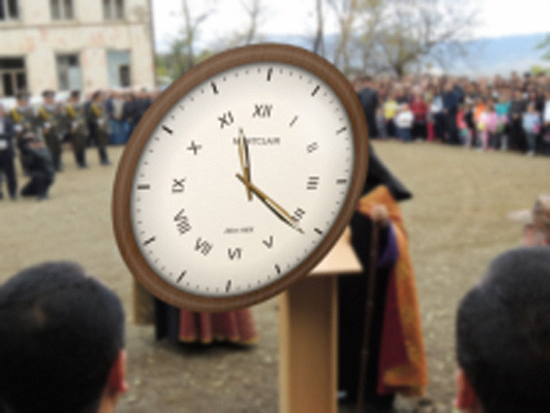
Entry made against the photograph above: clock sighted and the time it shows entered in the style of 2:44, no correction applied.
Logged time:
11:21
